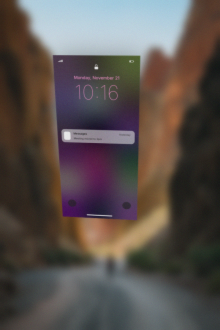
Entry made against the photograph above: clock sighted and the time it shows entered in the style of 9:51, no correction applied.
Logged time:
10:16
